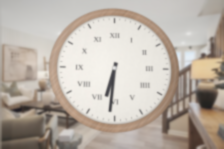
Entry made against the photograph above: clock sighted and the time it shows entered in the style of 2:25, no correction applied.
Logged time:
6:31
